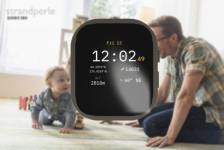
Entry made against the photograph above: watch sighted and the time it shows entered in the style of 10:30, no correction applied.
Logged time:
12:02
